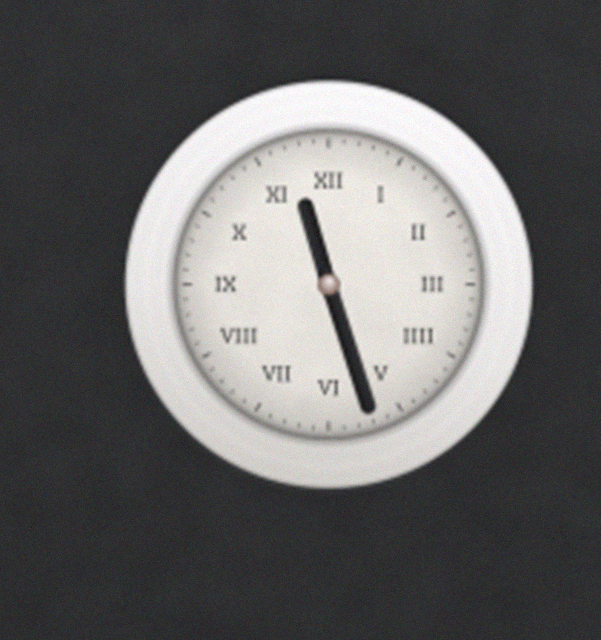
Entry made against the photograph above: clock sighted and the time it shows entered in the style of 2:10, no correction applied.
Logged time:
11:27
